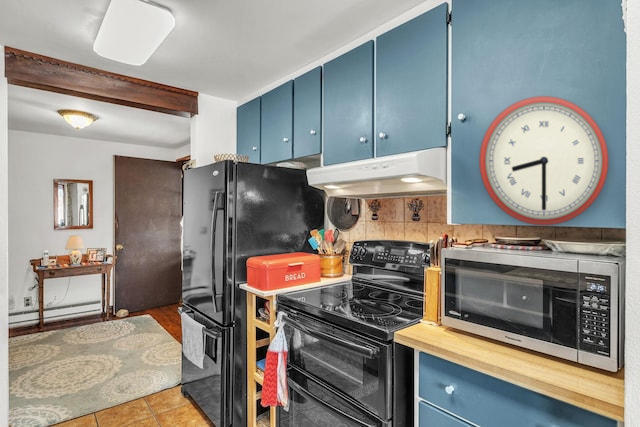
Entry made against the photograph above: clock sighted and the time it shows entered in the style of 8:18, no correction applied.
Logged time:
8:30
